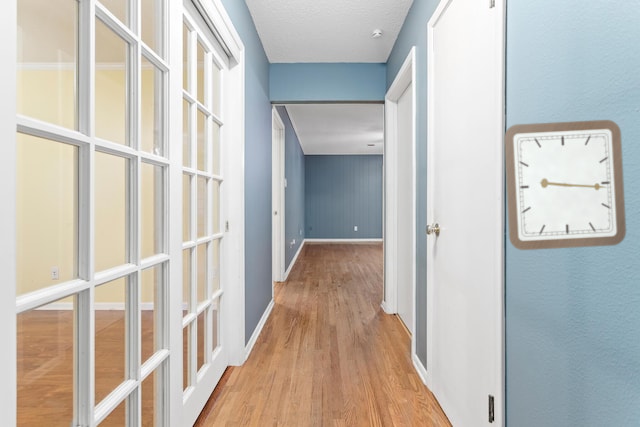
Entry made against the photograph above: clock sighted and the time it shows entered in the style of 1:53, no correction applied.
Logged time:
9:16
